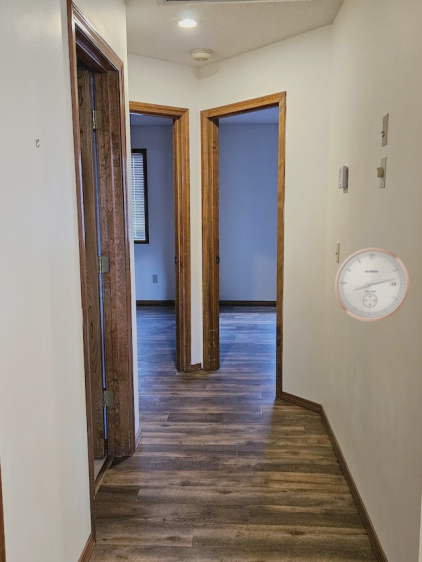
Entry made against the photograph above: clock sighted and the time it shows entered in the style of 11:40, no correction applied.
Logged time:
8:13
